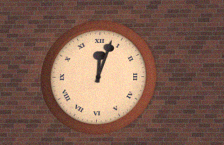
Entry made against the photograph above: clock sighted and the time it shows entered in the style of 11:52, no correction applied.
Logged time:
12:03
